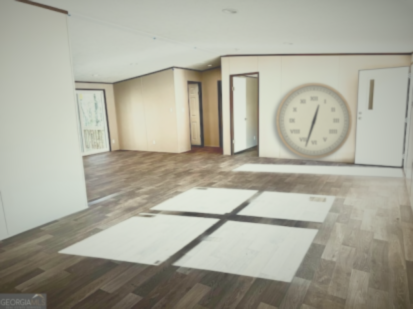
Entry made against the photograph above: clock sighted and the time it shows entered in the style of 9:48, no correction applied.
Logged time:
12:33
